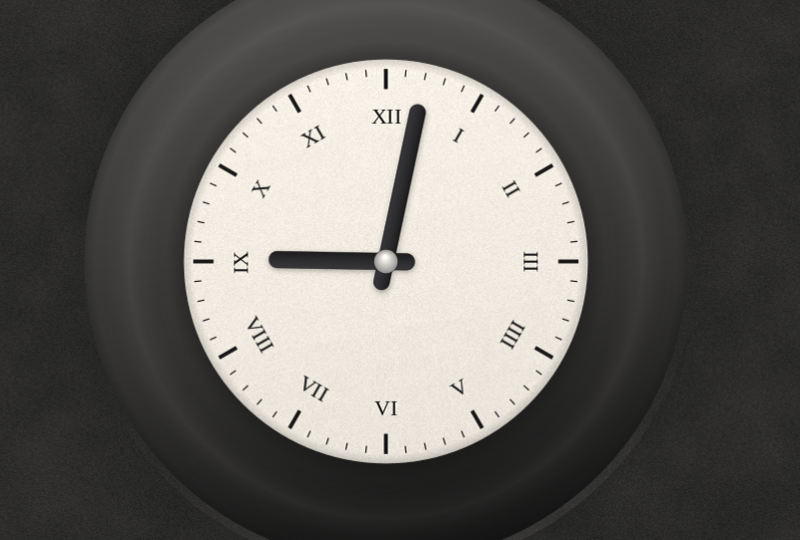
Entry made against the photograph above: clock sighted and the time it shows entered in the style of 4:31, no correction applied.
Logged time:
9:02
